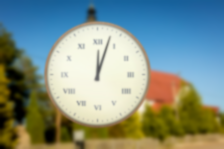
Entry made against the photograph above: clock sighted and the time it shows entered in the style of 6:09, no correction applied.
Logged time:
12:03
